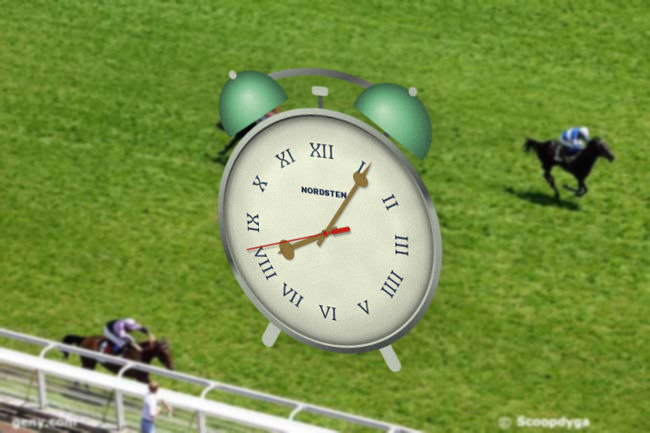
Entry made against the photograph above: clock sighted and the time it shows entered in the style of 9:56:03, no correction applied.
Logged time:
8:05:42
